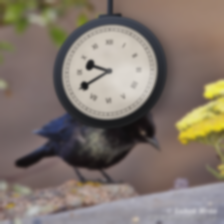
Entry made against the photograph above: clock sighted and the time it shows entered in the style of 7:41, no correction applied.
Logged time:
9:40
